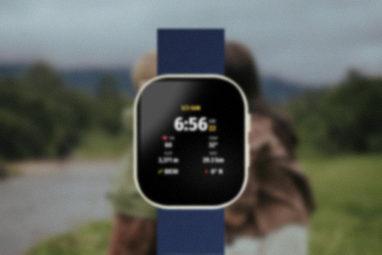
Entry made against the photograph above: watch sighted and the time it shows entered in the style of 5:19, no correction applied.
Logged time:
6:56
